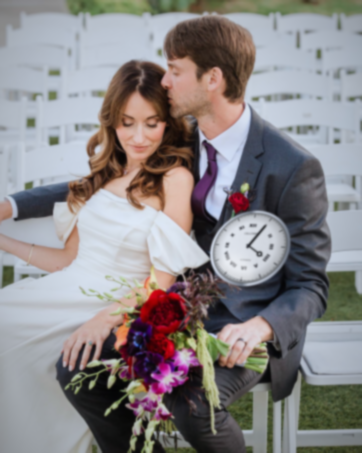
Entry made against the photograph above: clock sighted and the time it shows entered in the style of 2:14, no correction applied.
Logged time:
4:05
